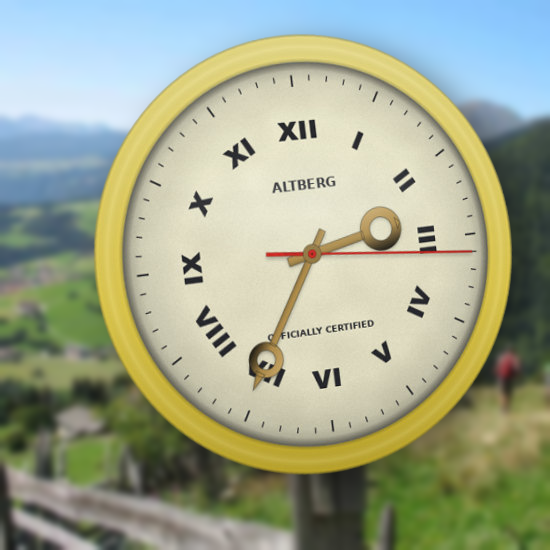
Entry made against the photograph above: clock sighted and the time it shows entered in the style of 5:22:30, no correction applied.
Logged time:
2:35:16
